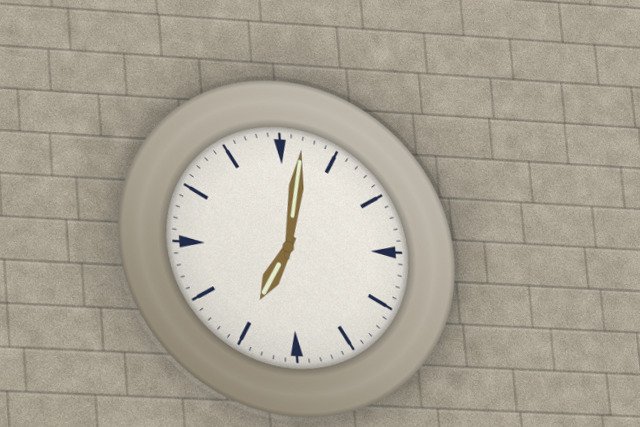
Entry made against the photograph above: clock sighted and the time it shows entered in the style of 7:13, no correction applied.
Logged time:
7:02
